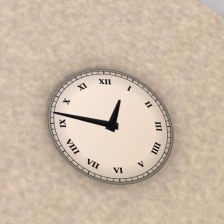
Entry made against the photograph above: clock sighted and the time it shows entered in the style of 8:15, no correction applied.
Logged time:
12:47
